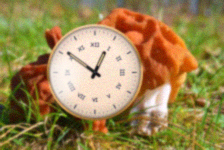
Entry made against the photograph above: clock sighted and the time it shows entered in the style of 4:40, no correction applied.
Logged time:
12:51
